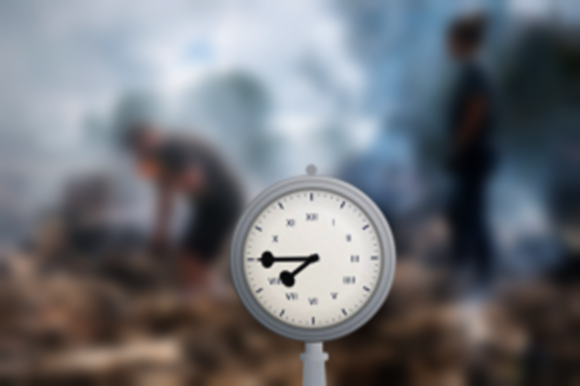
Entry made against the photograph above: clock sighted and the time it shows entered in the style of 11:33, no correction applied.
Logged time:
7:45
